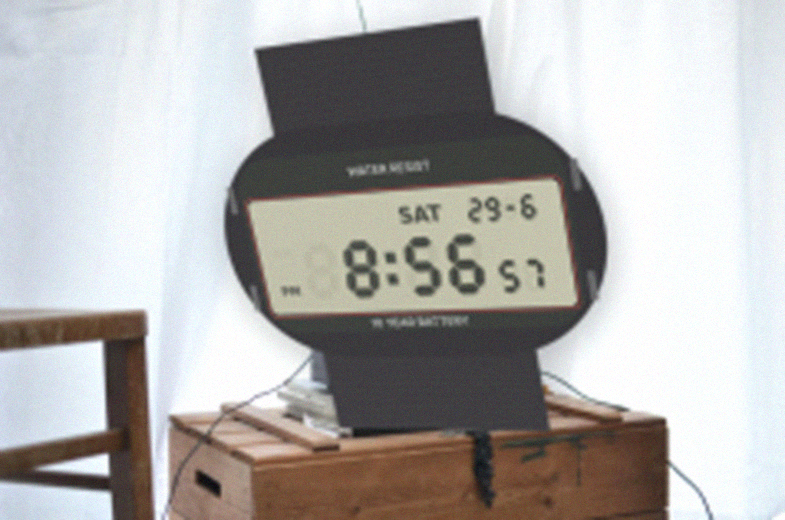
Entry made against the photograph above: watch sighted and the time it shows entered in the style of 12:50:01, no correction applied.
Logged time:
8:56:57
